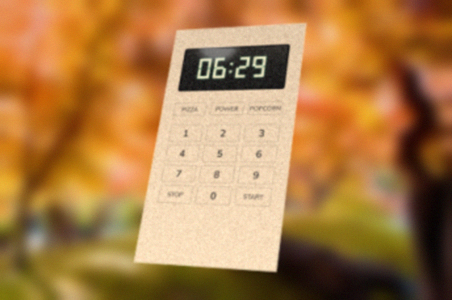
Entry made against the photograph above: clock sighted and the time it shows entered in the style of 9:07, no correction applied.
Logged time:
6:29
